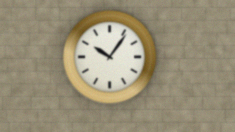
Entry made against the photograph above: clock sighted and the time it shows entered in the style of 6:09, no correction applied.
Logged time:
10:06
